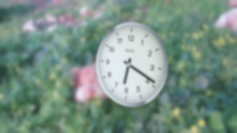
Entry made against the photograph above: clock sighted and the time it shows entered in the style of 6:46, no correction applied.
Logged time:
6:19
